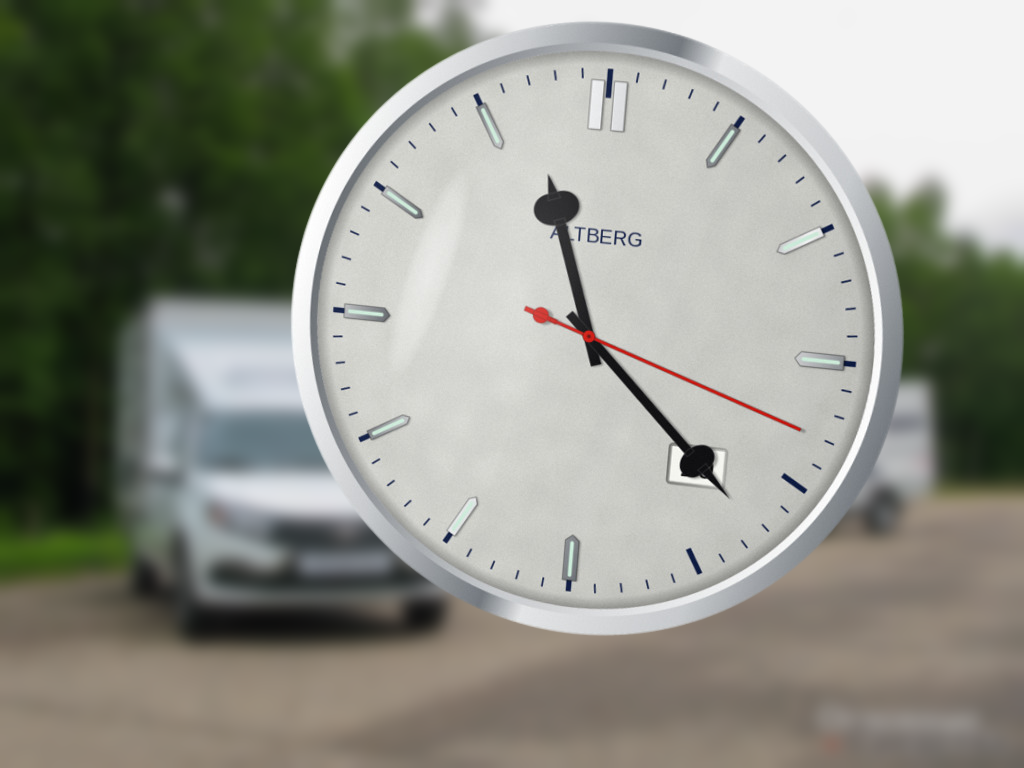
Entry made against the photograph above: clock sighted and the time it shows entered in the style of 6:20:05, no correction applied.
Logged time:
11:22:18
